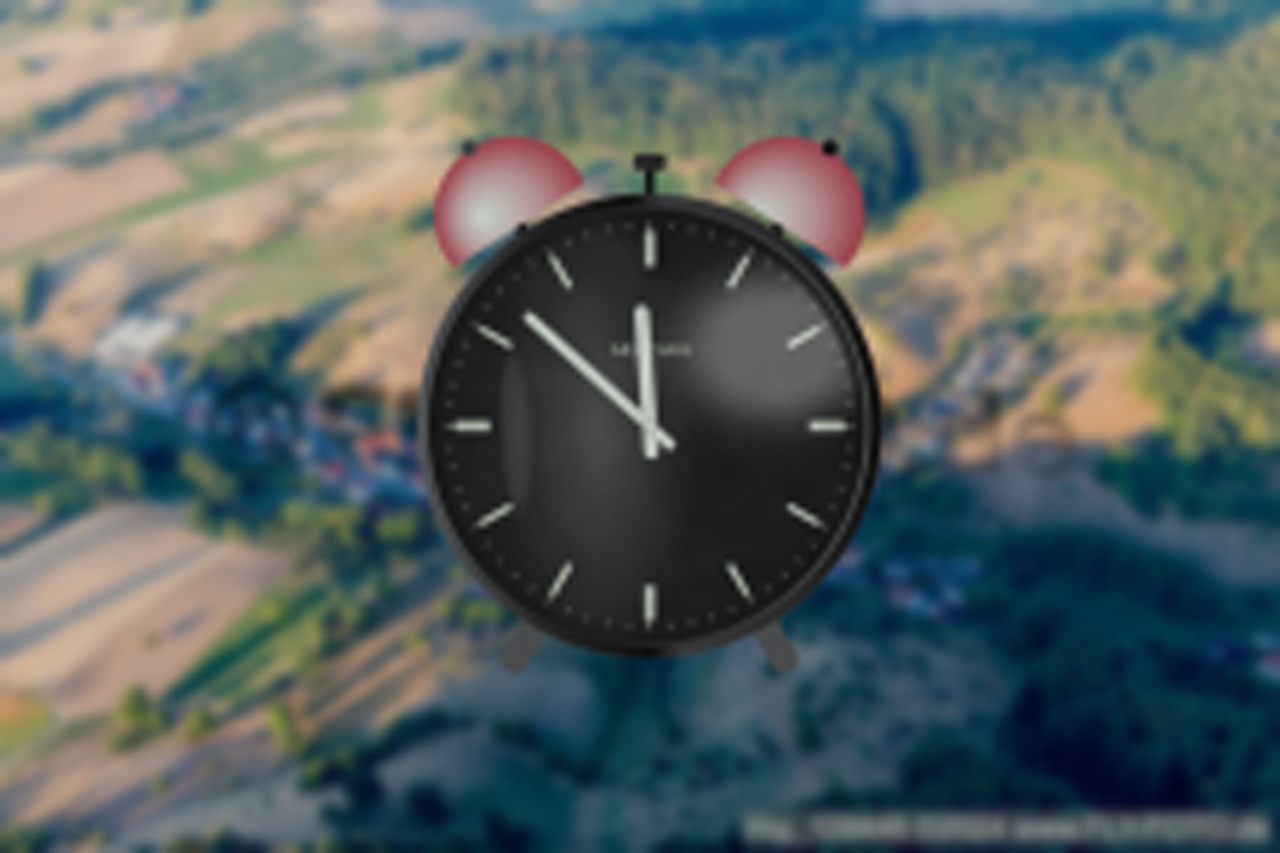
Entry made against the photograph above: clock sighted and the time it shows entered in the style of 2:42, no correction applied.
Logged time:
11:52
